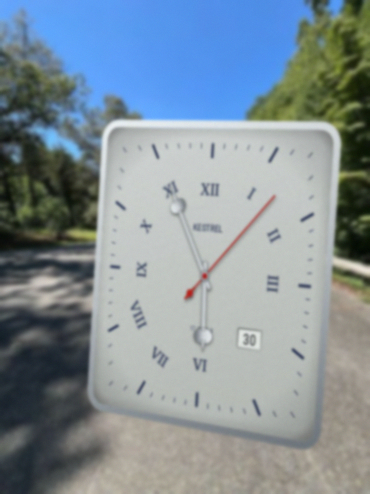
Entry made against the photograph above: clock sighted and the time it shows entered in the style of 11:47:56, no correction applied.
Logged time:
5:55:07
